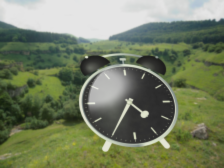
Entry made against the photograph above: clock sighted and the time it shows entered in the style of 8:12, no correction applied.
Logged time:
4:35
